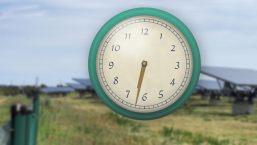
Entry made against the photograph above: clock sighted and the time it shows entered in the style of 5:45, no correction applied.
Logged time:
6:32
